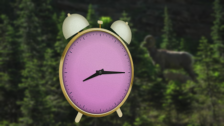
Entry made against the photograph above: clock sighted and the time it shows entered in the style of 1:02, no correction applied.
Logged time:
8:15
